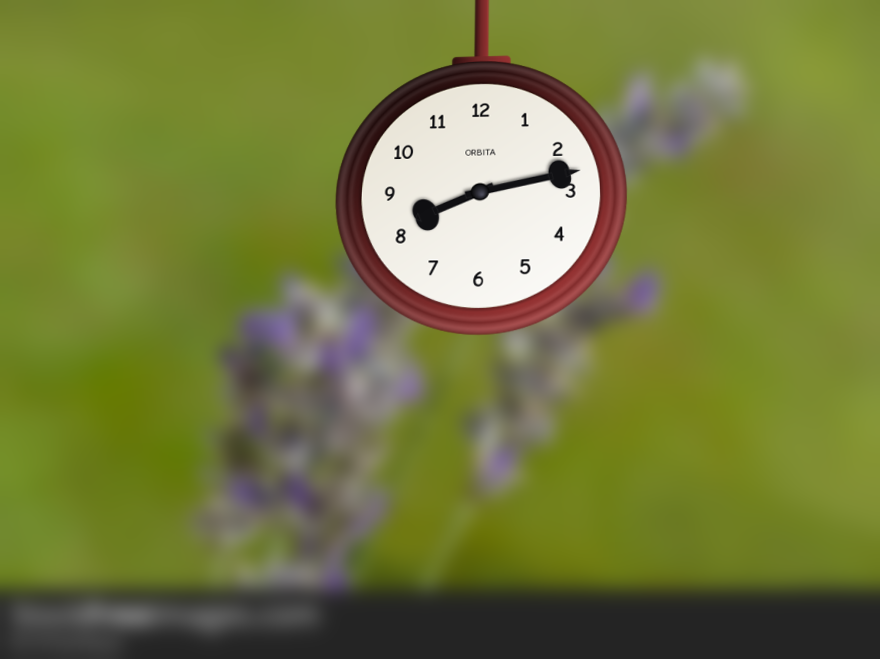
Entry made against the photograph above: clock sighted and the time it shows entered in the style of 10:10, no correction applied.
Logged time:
8:13
